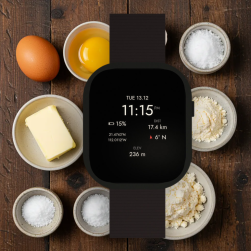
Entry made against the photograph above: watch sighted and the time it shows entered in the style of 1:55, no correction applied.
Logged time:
11:15
